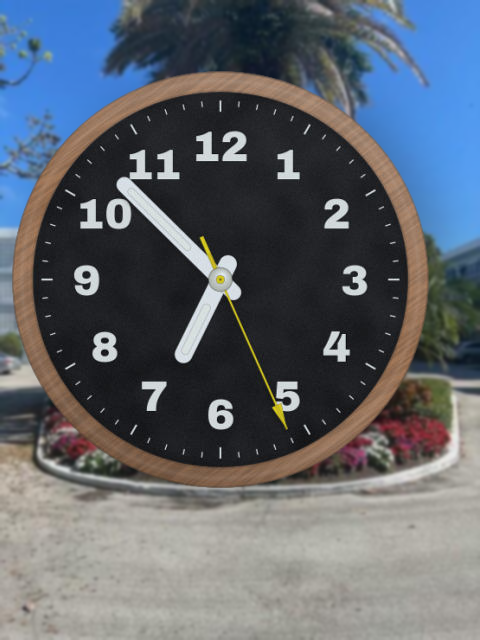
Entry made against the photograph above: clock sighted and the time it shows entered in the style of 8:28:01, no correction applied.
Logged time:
6:52:26
